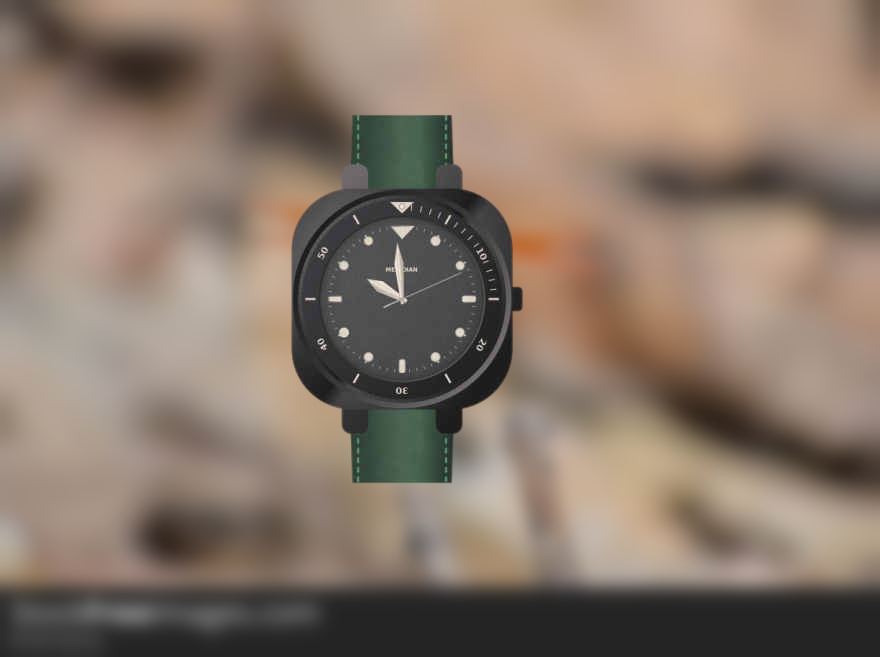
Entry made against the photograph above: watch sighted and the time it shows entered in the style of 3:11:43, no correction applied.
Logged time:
9:59:11
